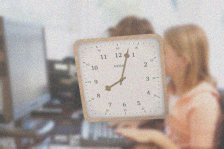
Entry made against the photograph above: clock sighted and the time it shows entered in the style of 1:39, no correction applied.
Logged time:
8:03
